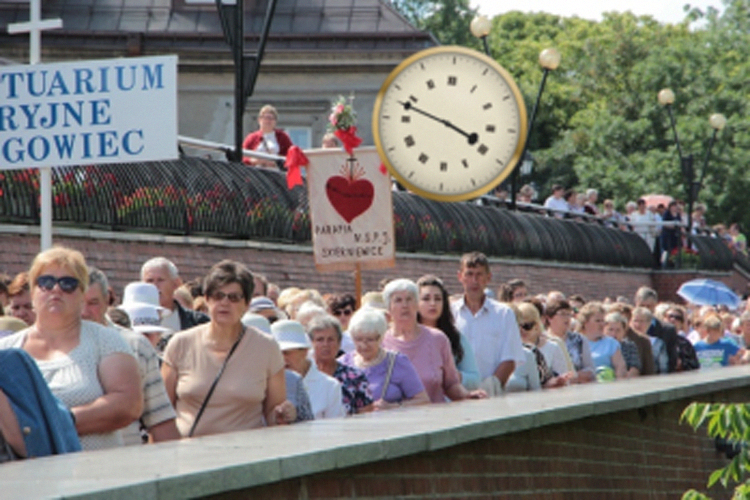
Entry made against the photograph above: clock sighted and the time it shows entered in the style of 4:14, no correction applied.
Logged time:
3:48
